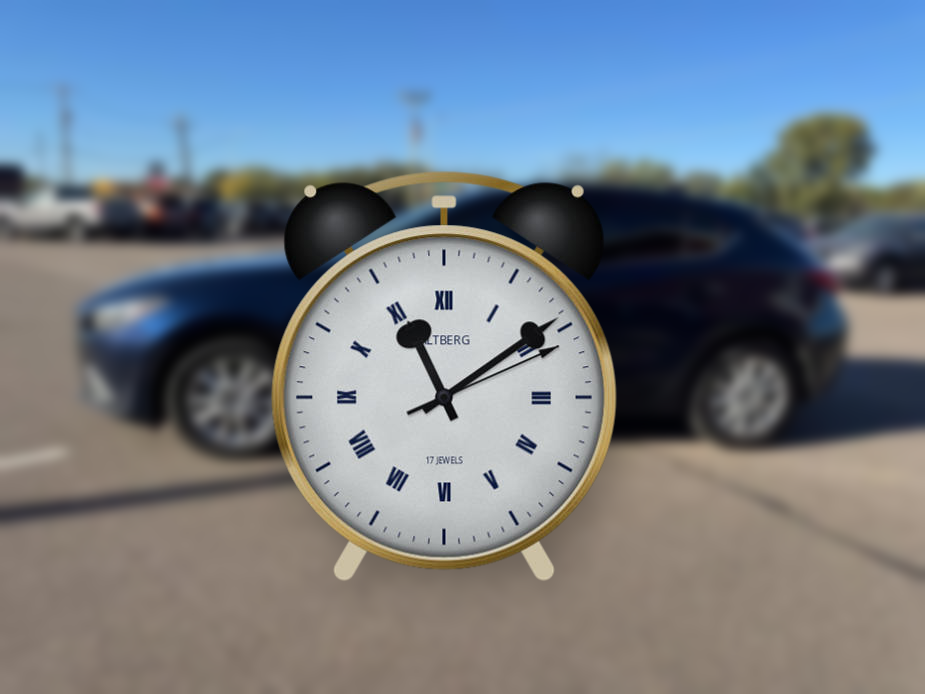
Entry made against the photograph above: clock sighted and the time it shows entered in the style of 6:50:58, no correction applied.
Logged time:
11:09:11
